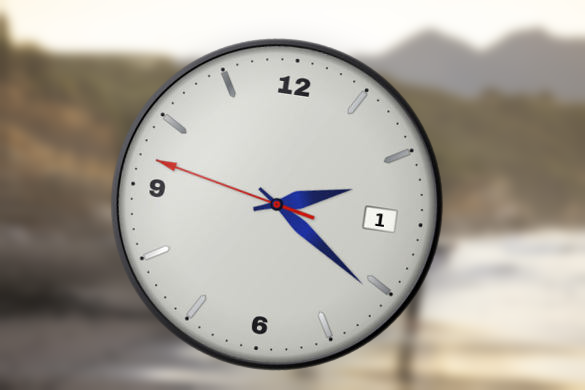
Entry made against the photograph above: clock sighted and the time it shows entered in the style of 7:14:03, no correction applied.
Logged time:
2:20:47
